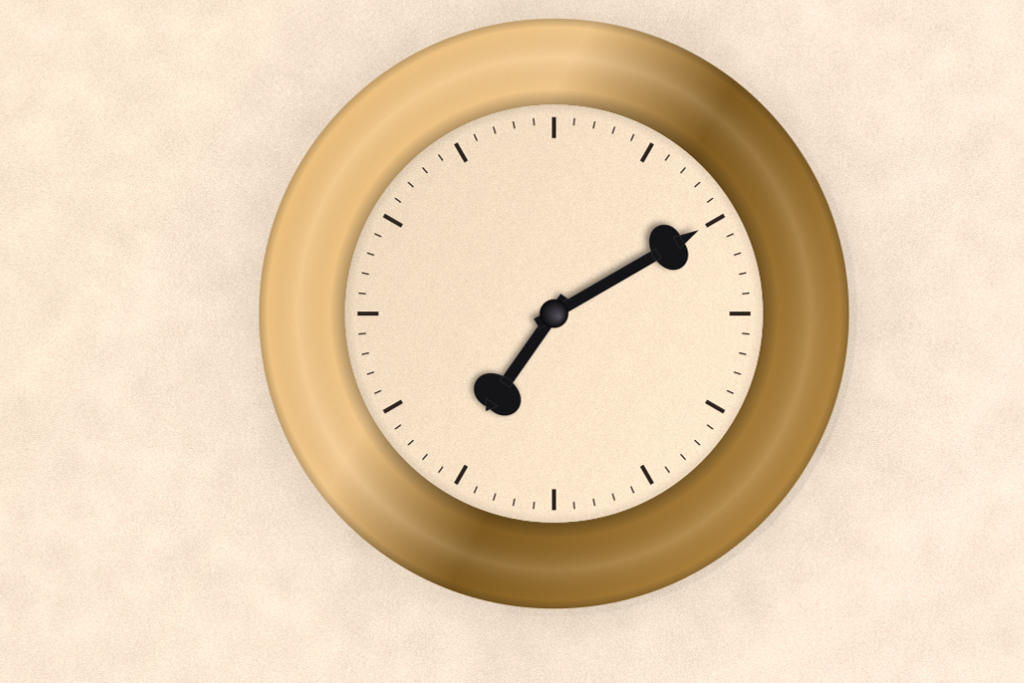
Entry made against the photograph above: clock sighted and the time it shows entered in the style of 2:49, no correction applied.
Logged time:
7:10
